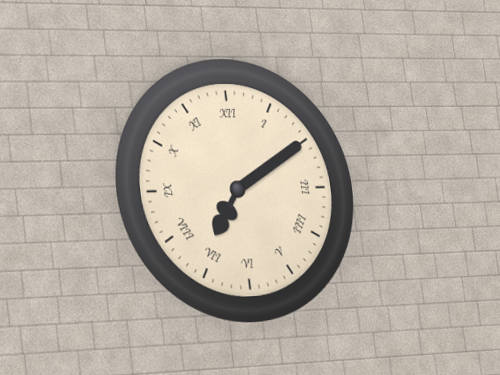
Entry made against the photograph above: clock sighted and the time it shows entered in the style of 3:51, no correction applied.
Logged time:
7:10
